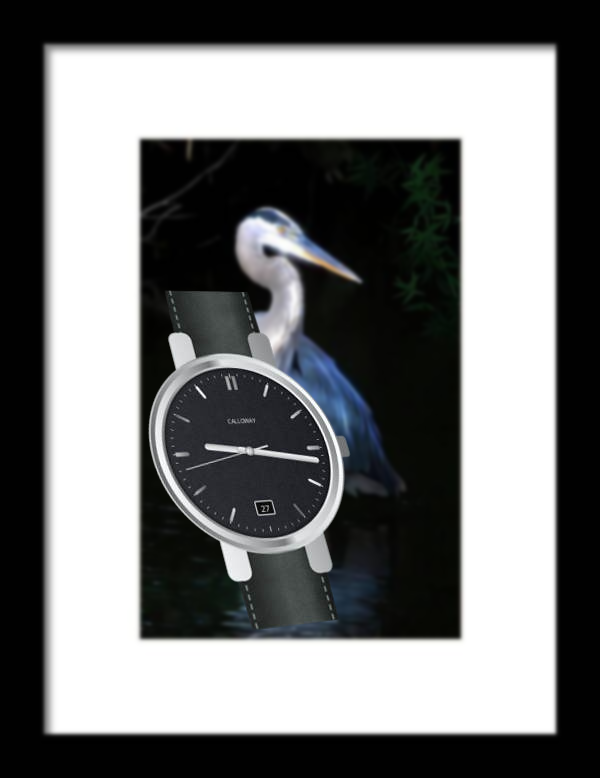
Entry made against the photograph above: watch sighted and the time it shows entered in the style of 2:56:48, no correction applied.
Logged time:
9:16:43
